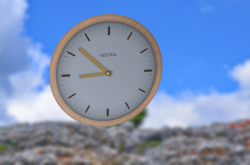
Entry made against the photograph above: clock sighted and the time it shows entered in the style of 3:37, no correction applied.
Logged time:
8:52
